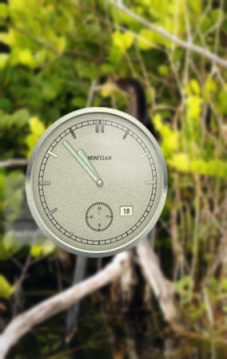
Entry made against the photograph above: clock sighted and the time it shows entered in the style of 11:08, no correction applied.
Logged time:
10:53
